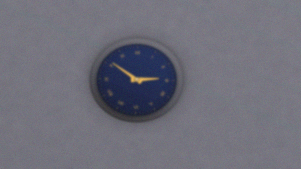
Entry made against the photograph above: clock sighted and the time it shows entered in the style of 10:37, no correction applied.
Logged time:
2:51
